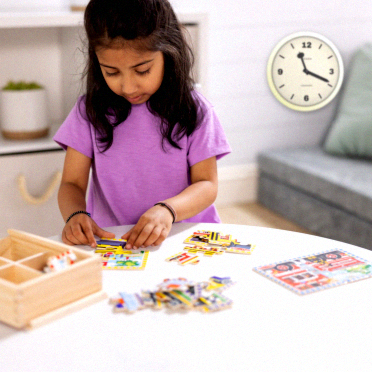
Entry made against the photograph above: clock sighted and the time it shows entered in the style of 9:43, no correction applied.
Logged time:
11:19
